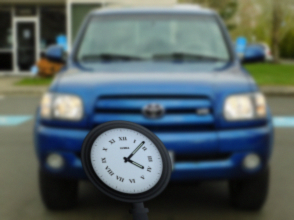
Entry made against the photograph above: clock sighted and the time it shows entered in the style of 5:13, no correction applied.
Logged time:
4:08
